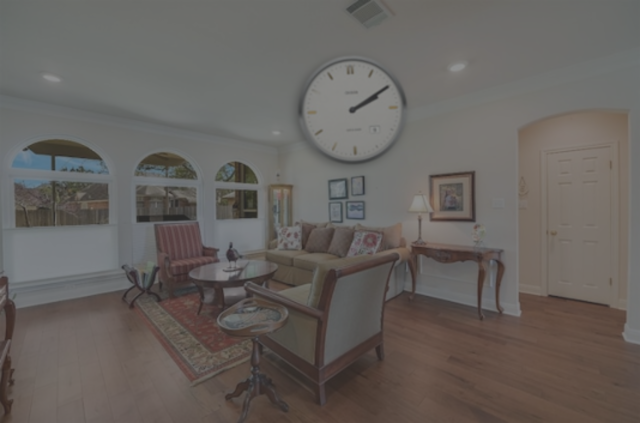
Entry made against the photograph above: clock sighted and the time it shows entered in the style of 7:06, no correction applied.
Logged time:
2:10
